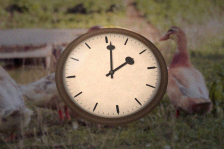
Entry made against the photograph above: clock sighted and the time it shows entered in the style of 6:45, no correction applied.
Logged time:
2:01
